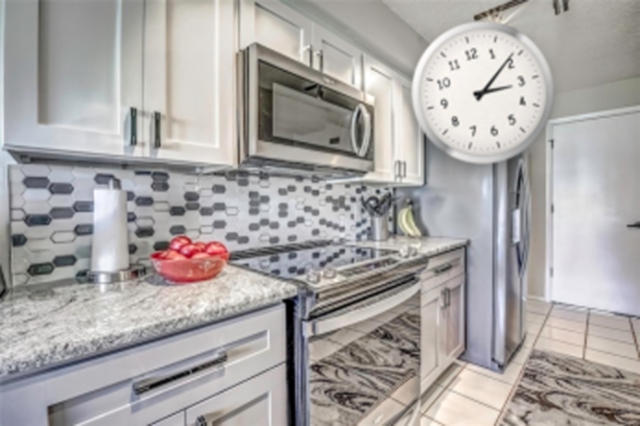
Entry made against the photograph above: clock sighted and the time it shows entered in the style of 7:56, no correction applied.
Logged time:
3:09
